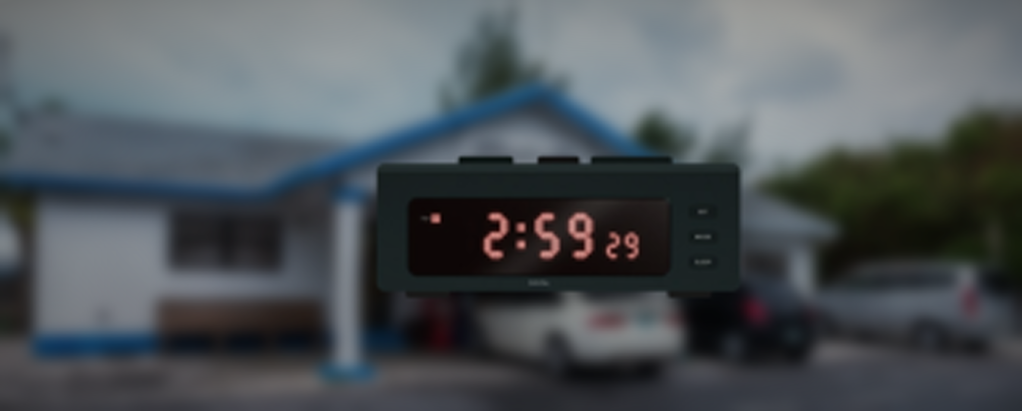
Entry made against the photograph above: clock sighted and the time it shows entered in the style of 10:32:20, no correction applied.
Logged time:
2:59:29
